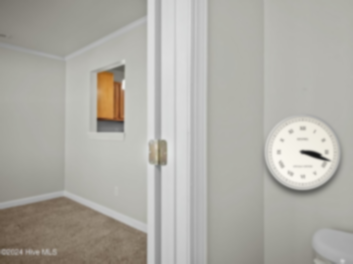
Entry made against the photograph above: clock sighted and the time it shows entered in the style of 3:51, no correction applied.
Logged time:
3:18
